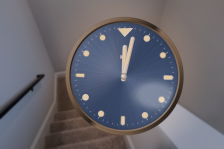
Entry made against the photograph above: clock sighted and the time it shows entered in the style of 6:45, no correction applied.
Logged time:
12:02
